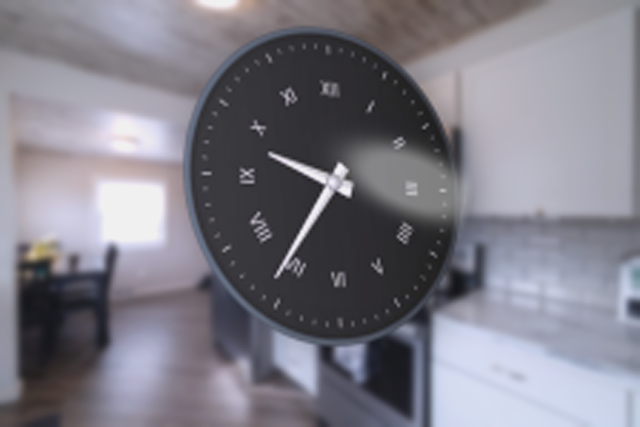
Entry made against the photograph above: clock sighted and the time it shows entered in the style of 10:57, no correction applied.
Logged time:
9:36
